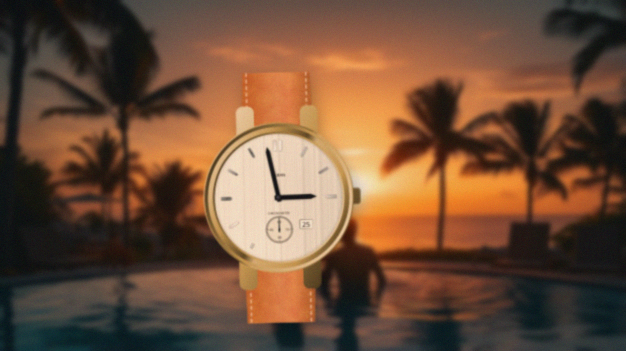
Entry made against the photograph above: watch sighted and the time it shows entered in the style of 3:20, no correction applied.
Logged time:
2:58
